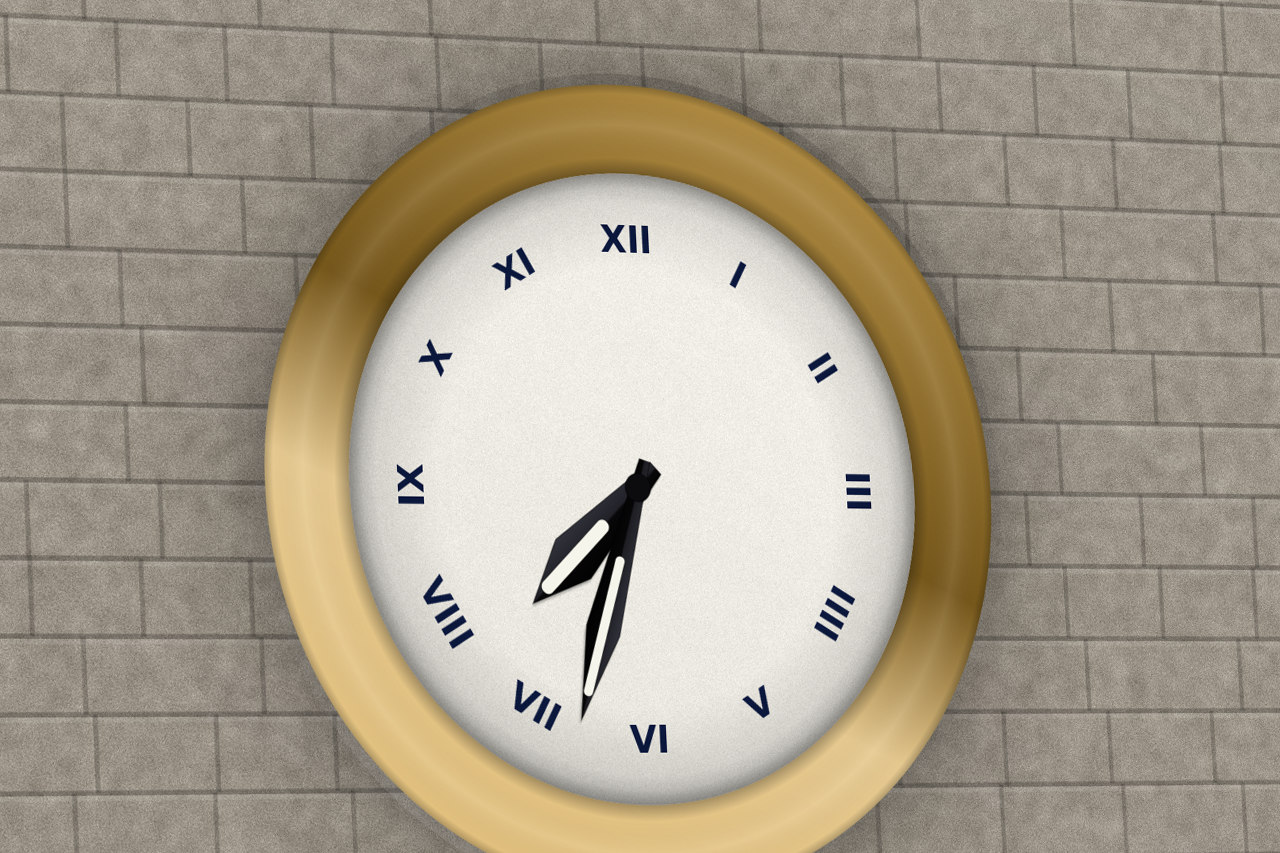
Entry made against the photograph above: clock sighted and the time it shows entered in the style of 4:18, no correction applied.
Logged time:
7:33
